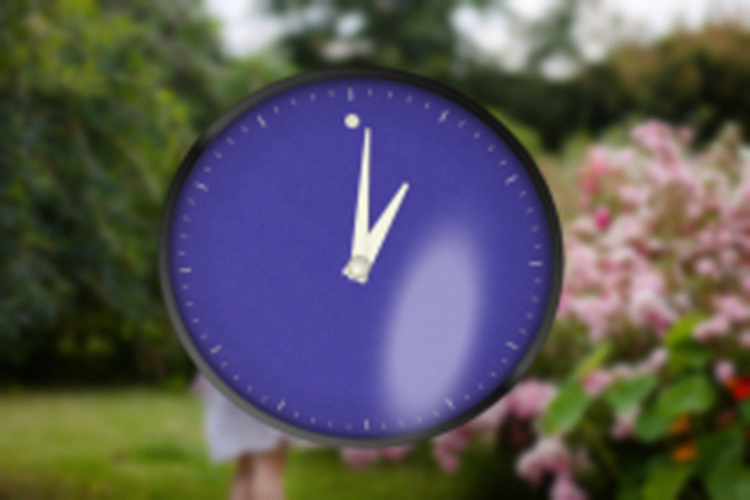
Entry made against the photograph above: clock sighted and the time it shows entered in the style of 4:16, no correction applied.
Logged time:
1:01
